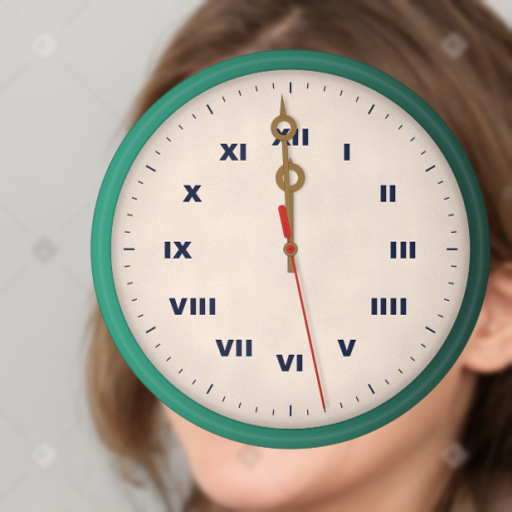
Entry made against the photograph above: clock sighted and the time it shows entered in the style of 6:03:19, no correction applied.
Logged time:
11:59:28
